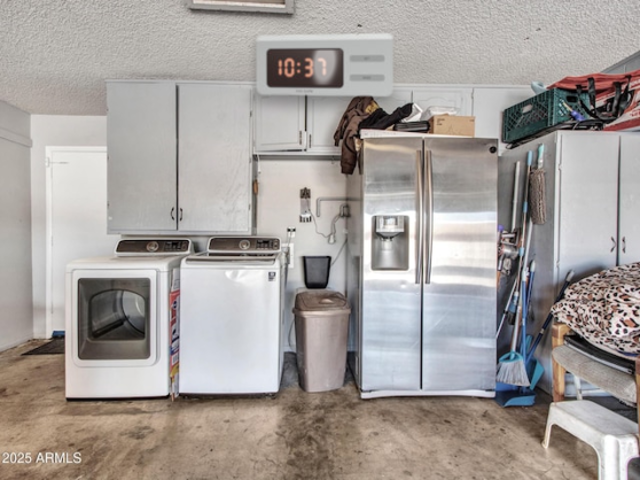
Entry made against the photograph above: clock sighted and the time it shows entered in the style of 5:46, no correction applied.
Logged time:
10:37
